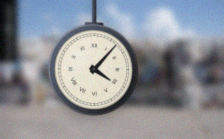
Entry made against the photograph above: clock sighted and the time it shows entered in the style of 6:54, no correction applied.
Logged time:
4:07
